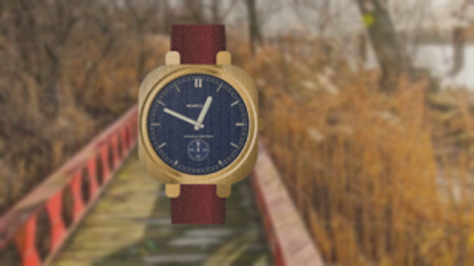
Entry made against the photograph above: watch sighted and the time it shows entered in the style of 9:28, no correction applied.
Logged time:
12:49
